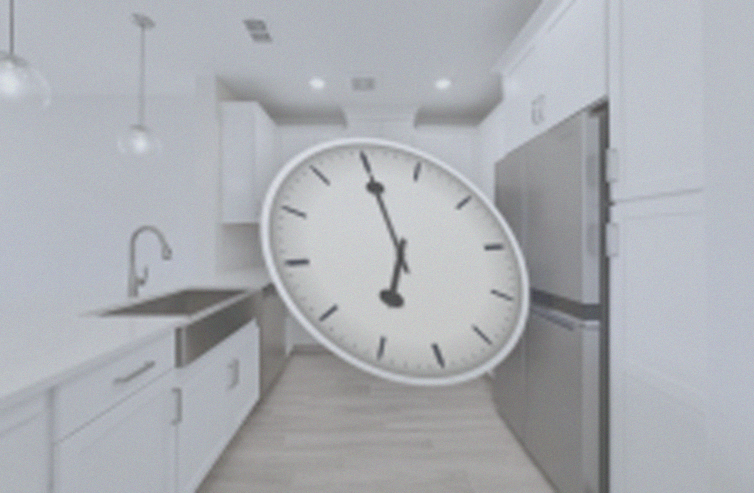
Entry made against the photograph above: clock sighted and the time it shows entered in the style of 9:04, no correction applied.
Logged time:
7:00
